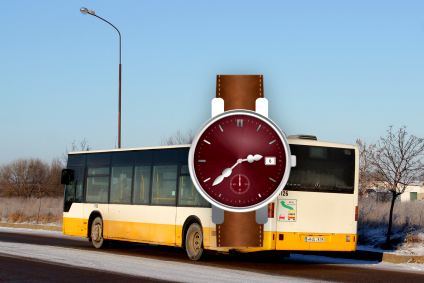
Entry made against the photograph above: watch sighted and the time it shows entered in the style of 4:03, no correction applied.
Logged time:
2:38
